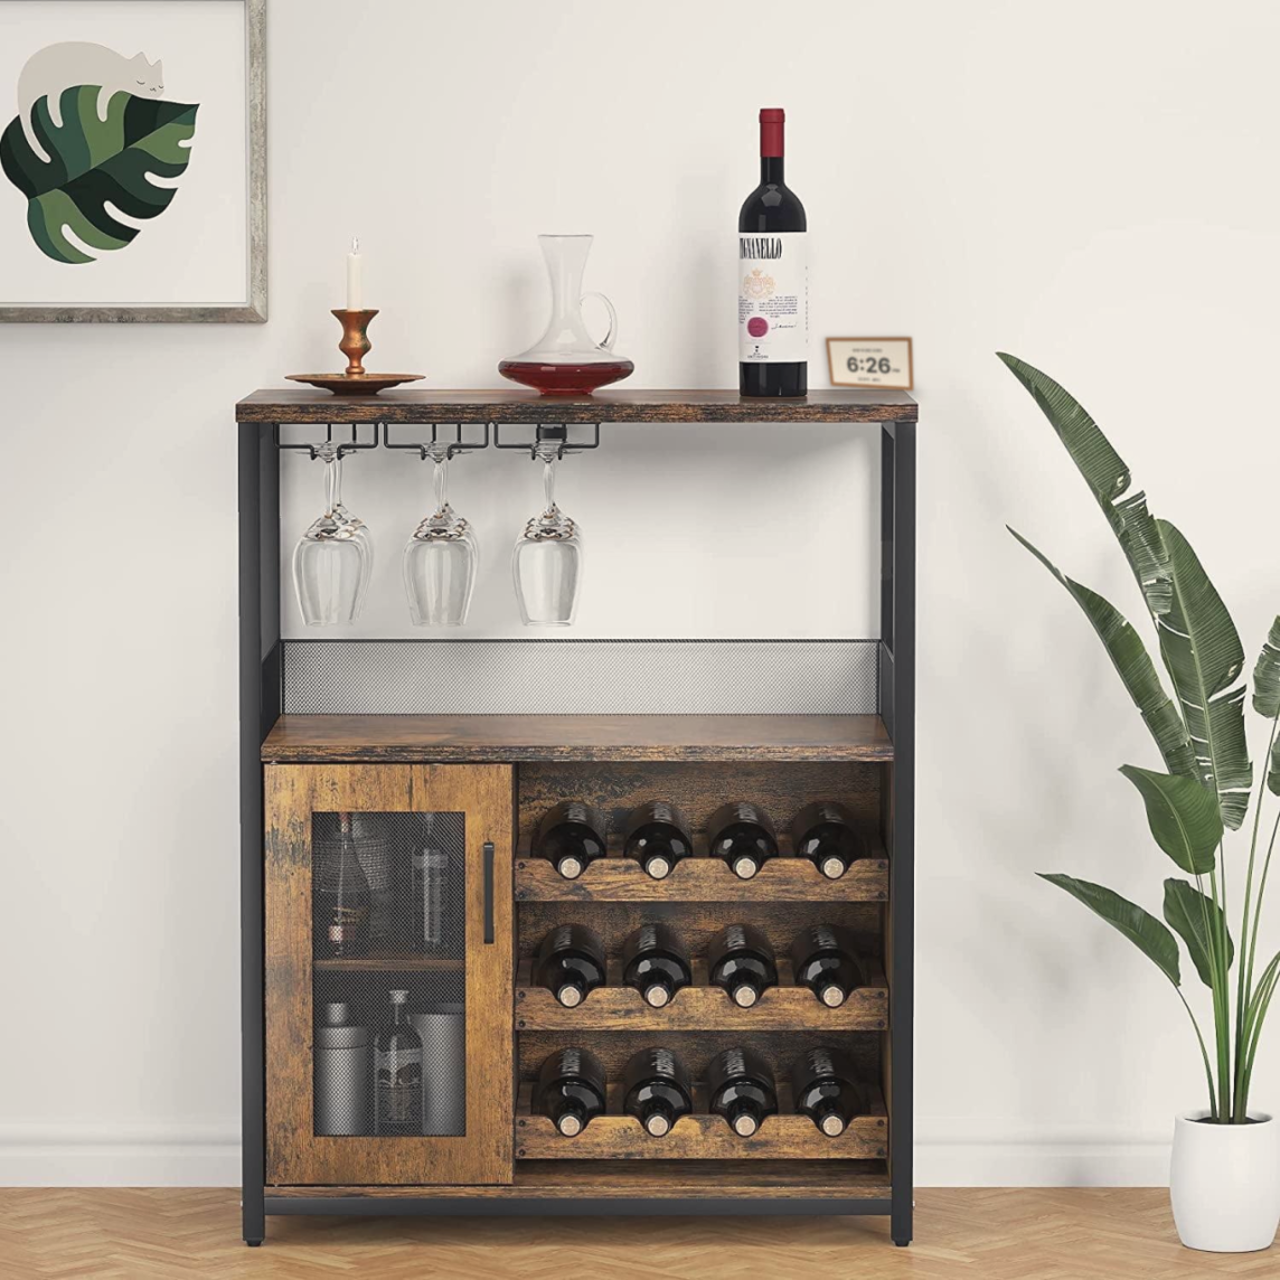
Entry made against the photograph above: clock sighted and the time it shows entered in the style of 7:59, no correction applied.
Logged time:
6:26
